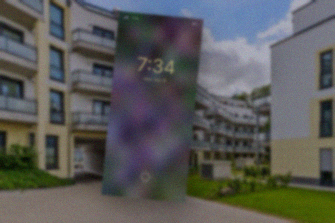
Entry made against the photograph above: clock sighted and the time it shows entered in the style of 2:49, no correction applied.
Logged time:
7:34
